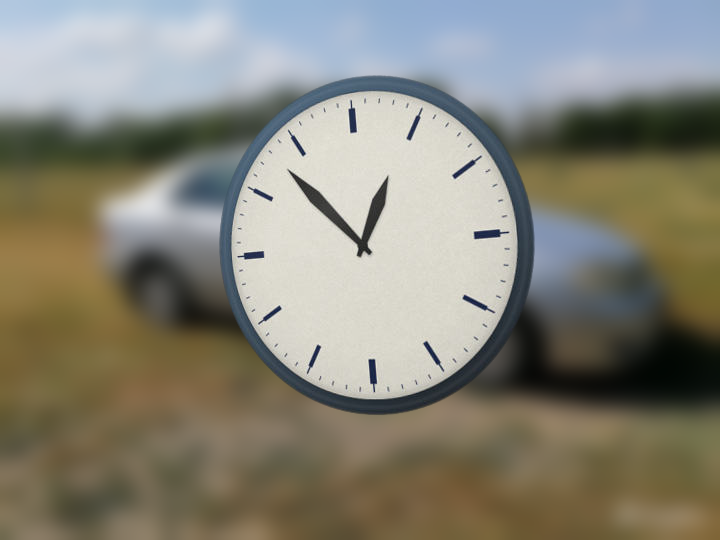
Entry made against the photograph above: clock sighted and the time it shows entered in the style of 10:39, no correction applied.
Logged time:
12:53
